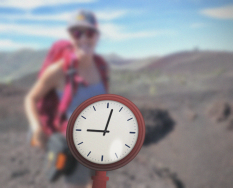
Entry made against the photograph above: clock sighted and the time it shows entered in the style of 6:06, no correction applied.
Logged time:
9:02
